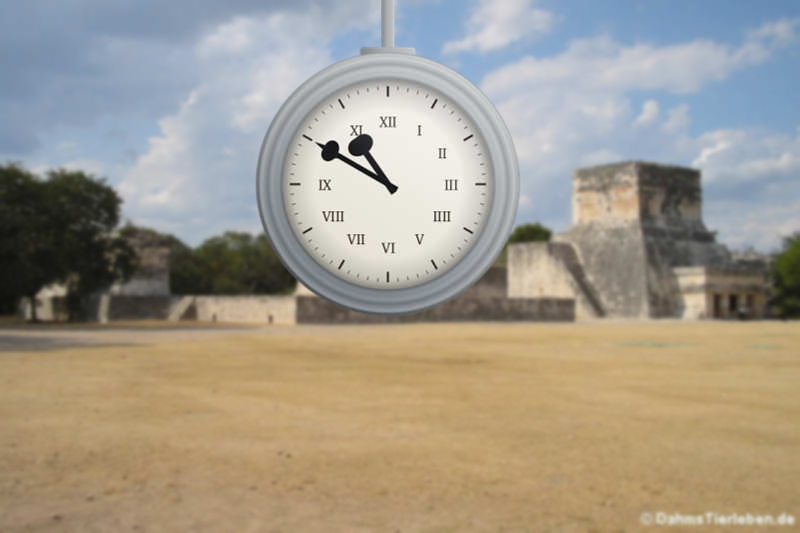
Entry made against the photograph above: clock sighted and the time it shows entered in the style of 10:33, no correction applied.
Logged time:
10:50
